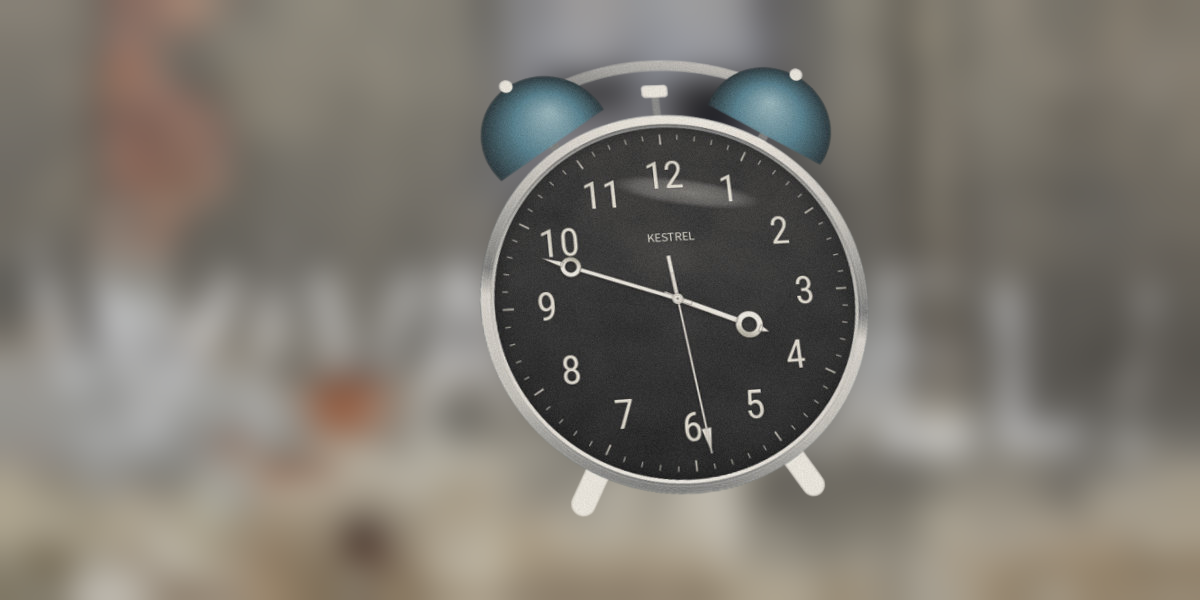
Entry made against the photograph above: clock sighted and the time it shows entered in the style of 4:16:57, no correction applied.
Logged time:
3:48:29
